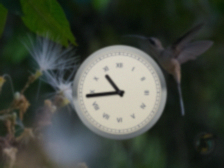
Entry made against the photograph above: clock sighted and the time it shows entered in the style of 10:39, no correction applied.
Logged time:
10:44
